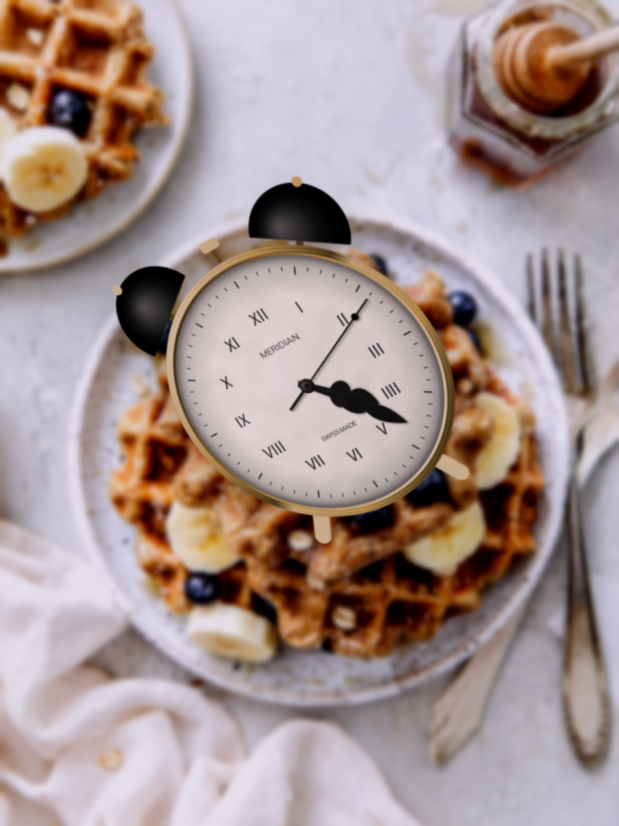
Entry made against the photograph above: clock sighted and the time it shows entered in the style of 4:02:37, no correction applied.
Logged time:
4:23:11
